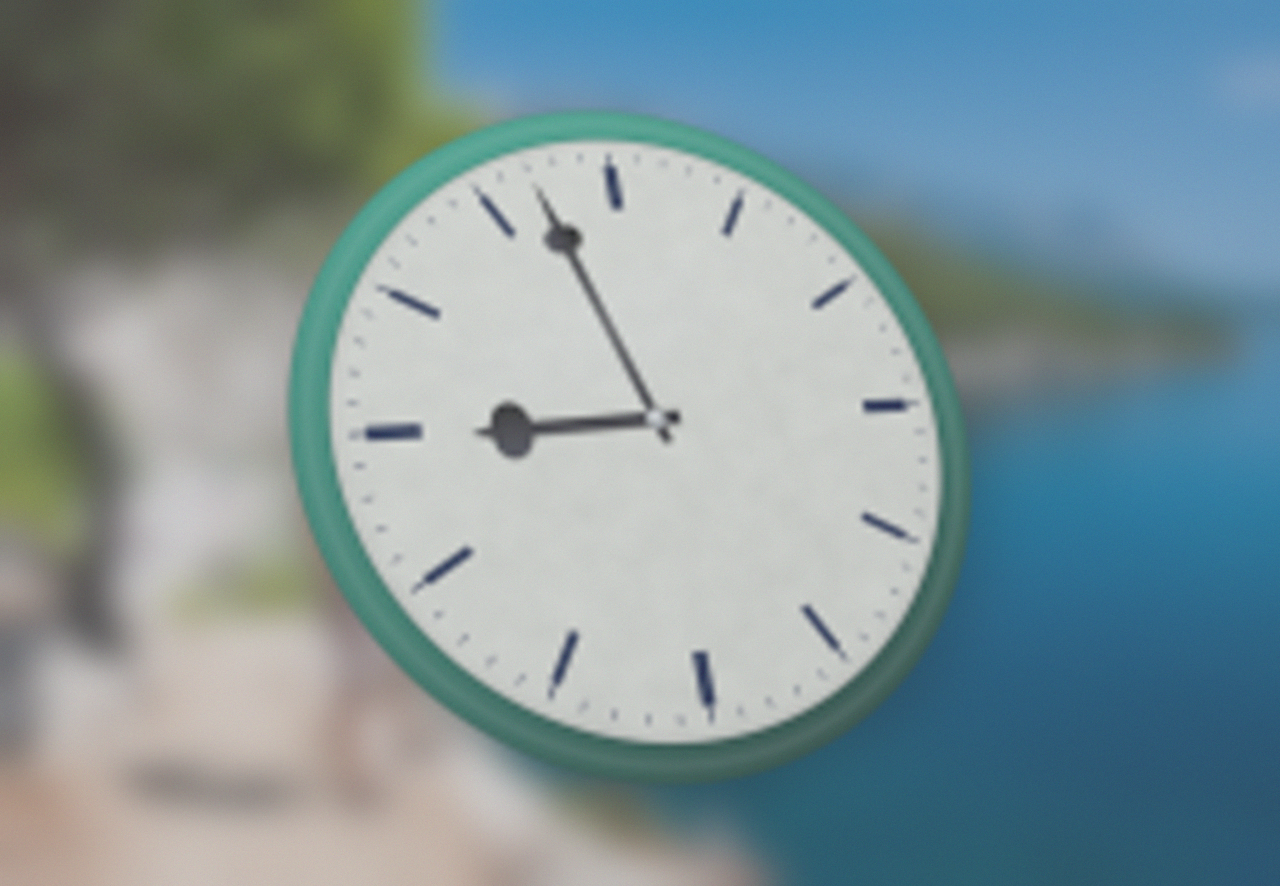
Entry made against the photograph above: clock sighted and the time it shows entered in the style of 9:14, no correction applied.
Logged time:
8:57
